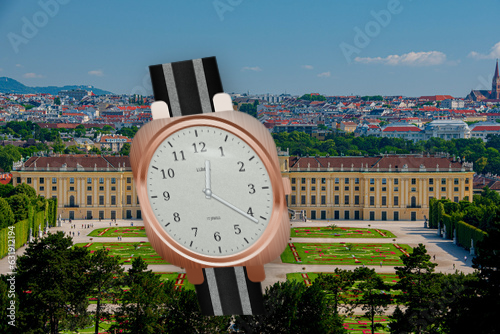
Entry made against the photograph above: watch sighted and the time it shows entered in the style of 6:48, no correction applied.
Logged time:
12:21
